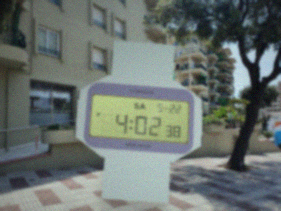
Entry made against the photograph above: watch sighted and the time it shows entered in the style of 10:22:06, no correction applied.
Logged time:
4:02:38
